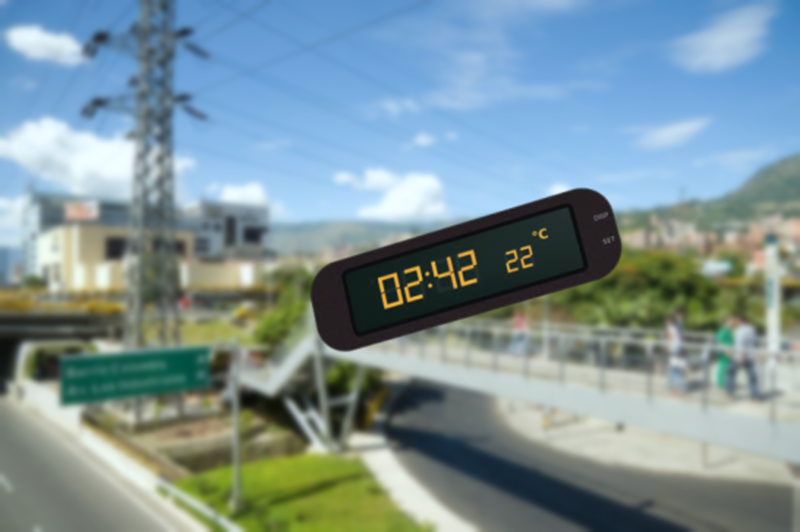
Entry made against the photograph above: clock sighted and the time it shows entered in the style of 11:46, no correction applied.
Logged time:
2:42
